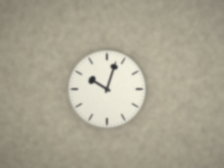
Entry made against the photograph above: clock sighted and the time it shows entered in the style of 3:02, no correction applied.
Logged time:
10:03
